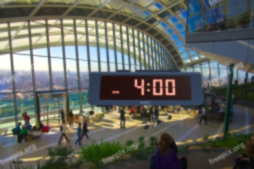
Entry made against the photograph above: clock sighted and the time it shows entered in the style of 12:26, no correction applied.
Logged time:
4:00
